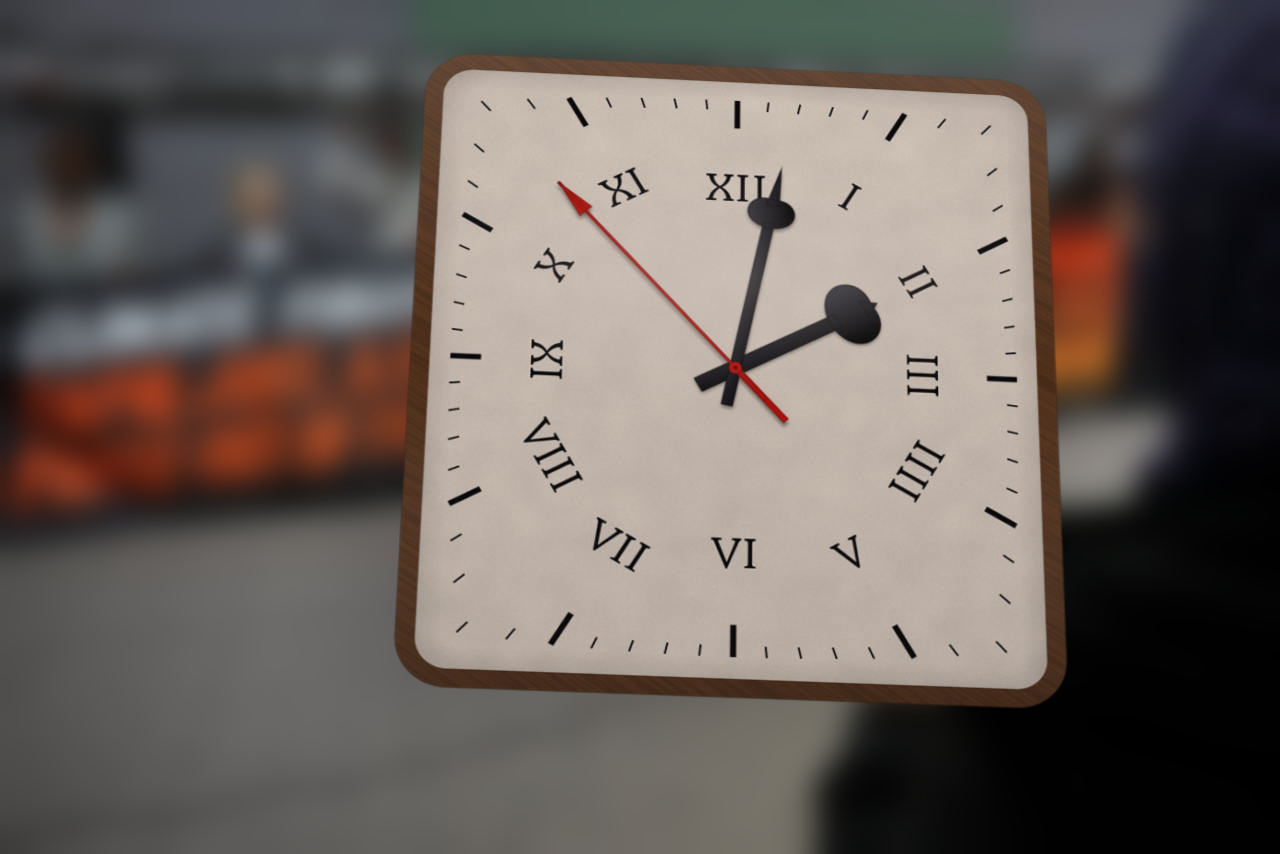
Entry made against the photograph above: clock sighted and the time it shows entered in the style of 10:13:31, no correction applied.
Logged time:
2:01:53
